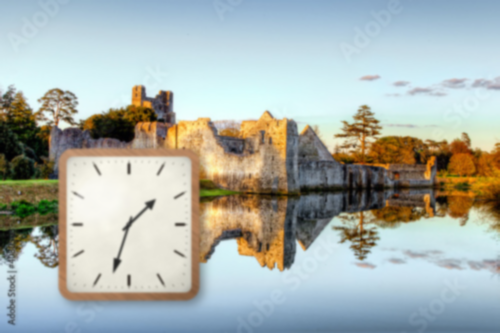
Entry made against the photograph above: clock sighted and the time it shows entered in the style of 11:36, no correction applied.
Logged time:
1:33
